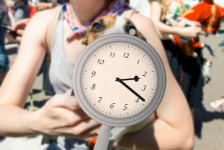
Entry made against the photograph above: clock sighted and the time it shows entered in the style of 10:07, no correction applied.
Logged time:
2:19
